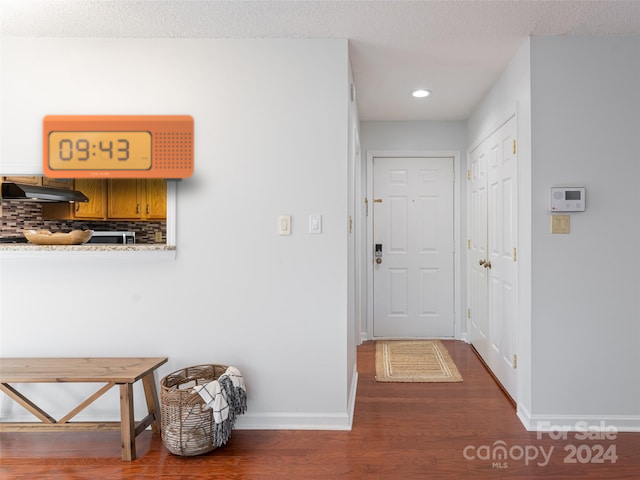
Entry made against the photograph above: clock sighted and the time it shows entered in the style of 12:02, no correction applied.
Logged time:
9:43
